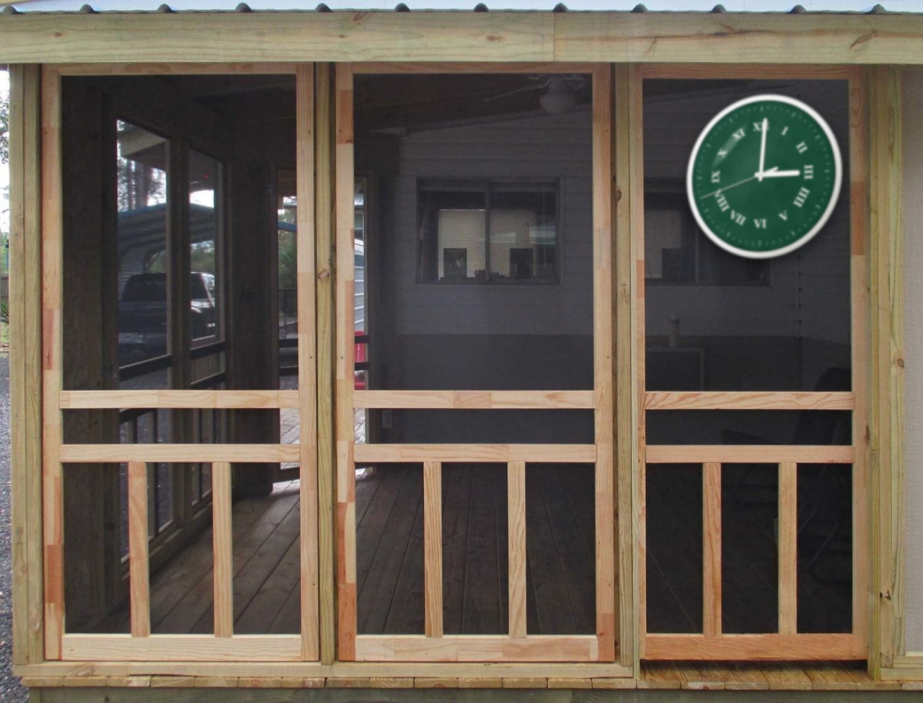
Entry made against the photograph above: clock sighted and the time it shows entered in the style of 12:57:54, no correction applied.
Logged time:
3:00:42
